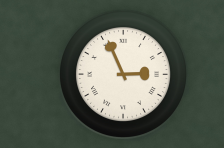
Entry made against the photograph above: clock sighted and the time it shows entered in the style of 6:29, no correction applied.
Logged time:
2:56
